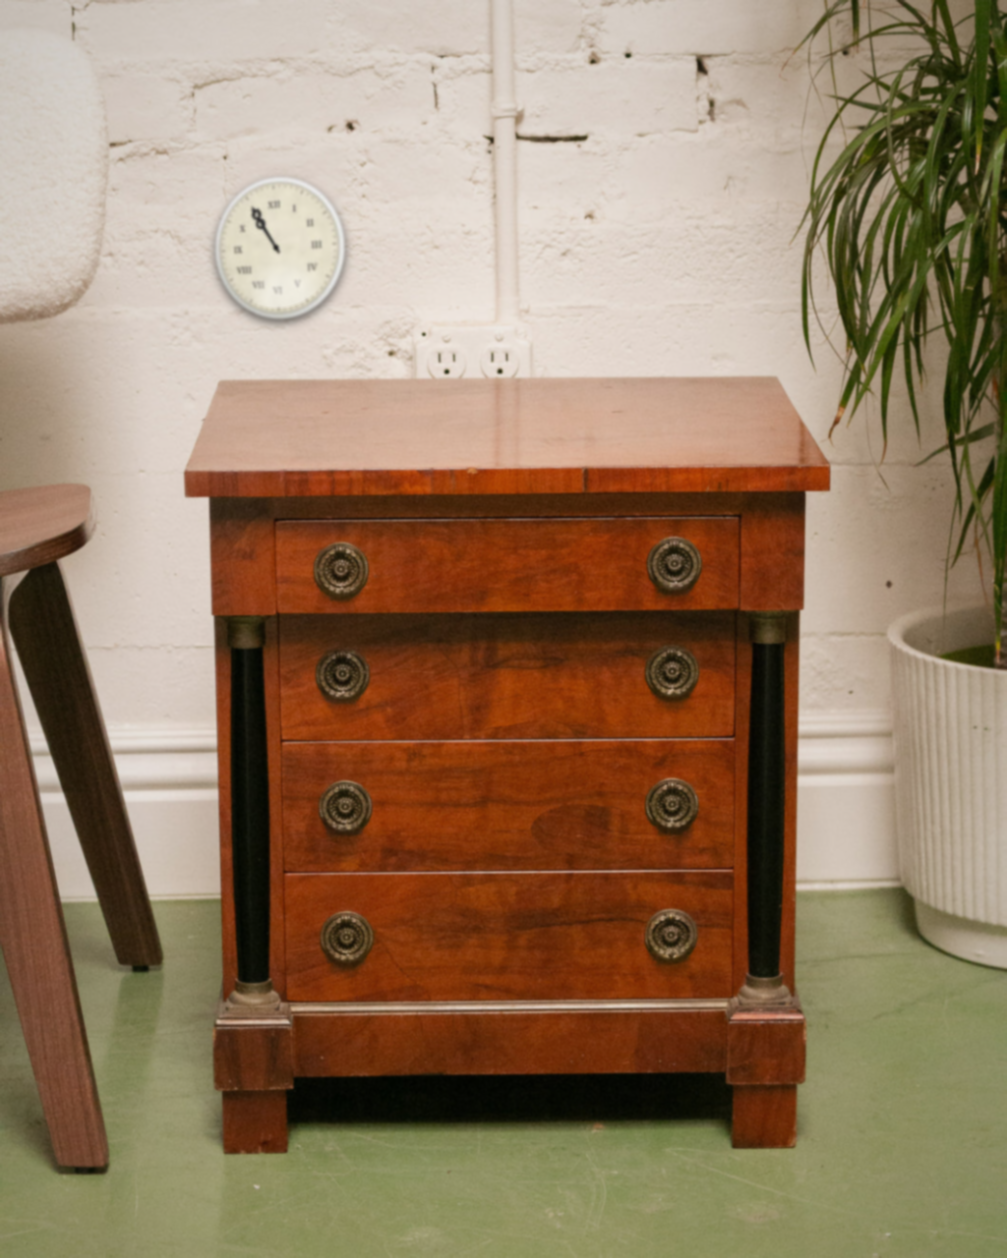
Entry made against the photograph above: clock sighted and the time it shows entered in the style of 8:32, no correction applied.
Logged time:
10:55
